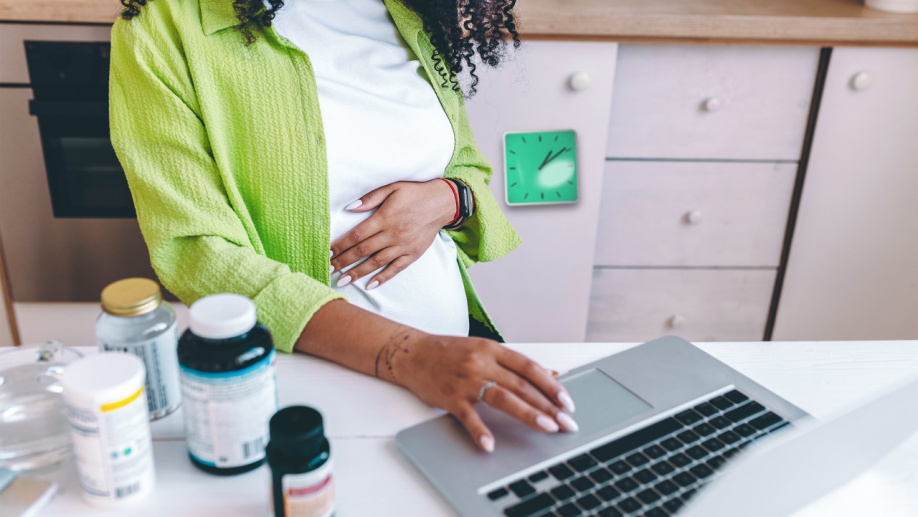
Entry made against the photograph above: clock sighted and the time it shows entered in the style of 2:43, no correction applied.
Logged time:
1:09
